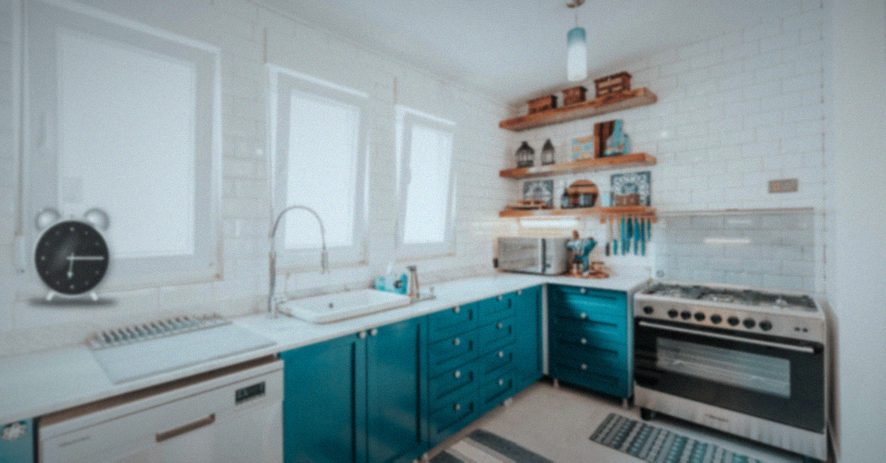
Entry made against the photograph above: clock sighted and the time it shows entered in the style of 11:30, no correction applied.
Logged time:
6:15
